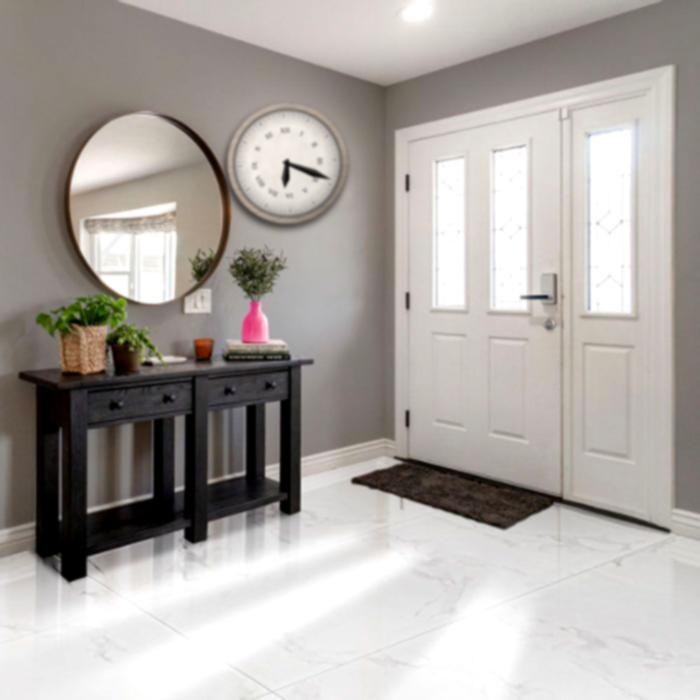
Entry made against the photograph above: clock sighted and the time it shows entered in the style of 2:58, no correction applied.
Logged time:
6:19
